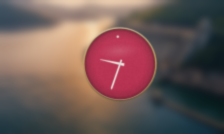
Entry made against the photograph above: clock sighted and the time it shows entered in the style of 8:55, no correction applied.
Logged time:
9:34
